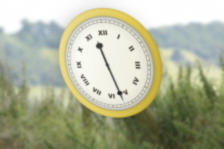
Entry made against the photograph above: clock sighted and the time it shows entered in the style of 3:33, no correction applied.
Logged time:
11:27
